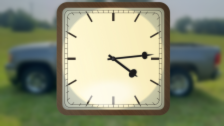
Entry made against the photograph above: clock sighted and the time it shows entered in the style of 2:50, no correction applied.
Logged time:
4:14
